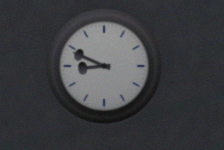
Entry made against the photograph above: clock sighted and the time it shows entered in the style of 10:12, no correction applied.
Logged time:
8:49
